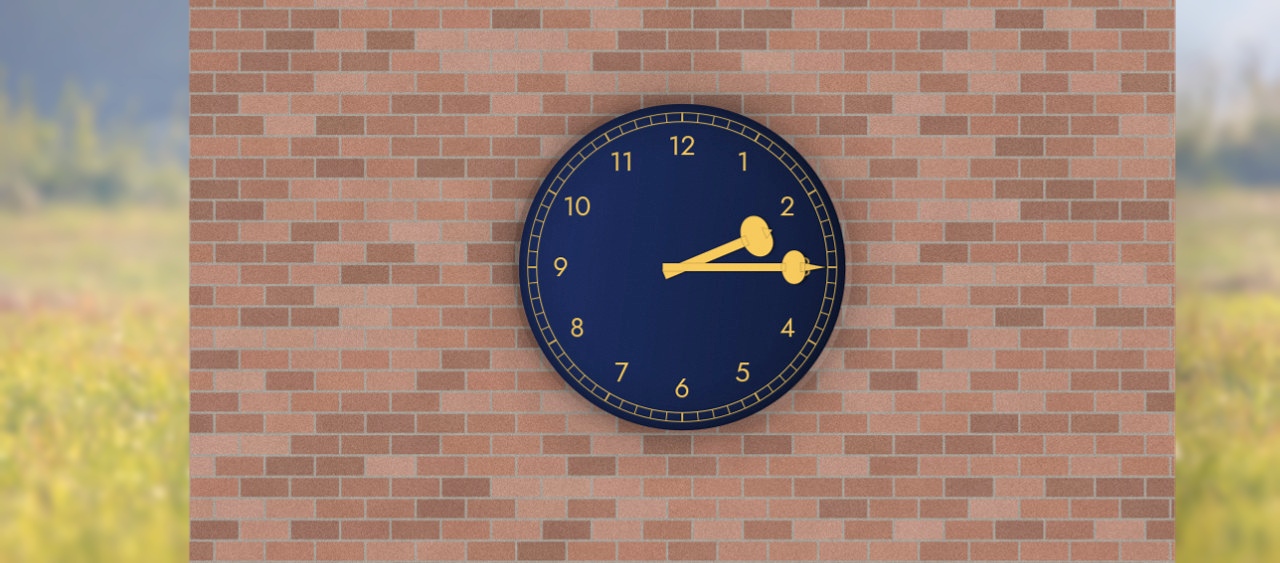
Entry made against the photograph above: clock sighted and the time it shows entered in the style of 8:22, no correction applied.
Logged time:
2:15
